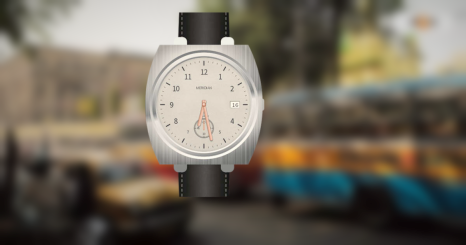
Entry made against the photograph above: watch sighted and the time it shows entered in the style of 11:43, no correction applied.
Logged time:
6:28
